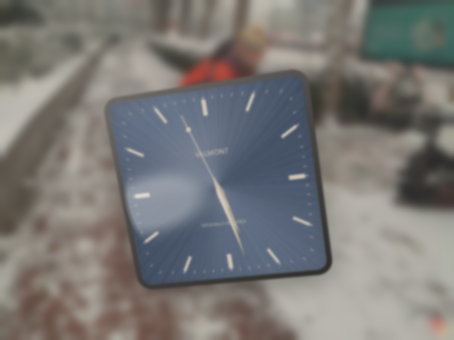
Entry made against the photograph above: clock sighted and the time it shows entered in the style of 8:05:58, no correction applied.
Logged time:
5:27:57
